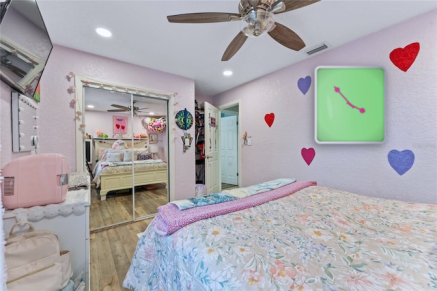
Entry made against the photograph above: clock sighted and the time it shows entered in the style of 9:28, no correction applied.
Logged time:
3:53
